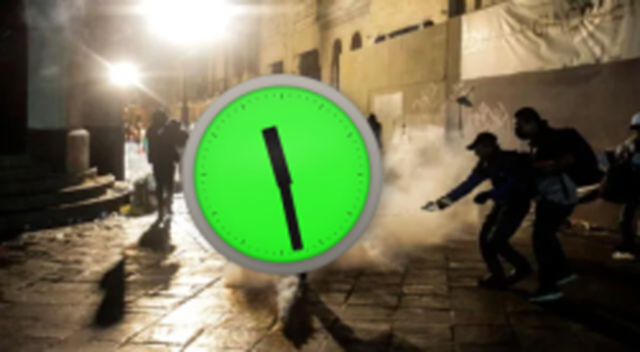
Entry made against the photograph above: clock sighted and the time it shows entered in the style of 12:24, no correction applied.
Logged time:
11:28
